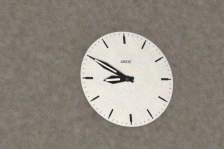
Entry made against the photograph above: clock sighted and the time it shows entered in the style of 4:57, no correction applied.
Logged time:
8:50
